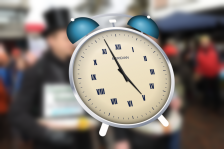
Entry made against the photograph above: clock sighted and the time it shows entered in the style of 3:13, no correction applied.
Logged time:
4:57
